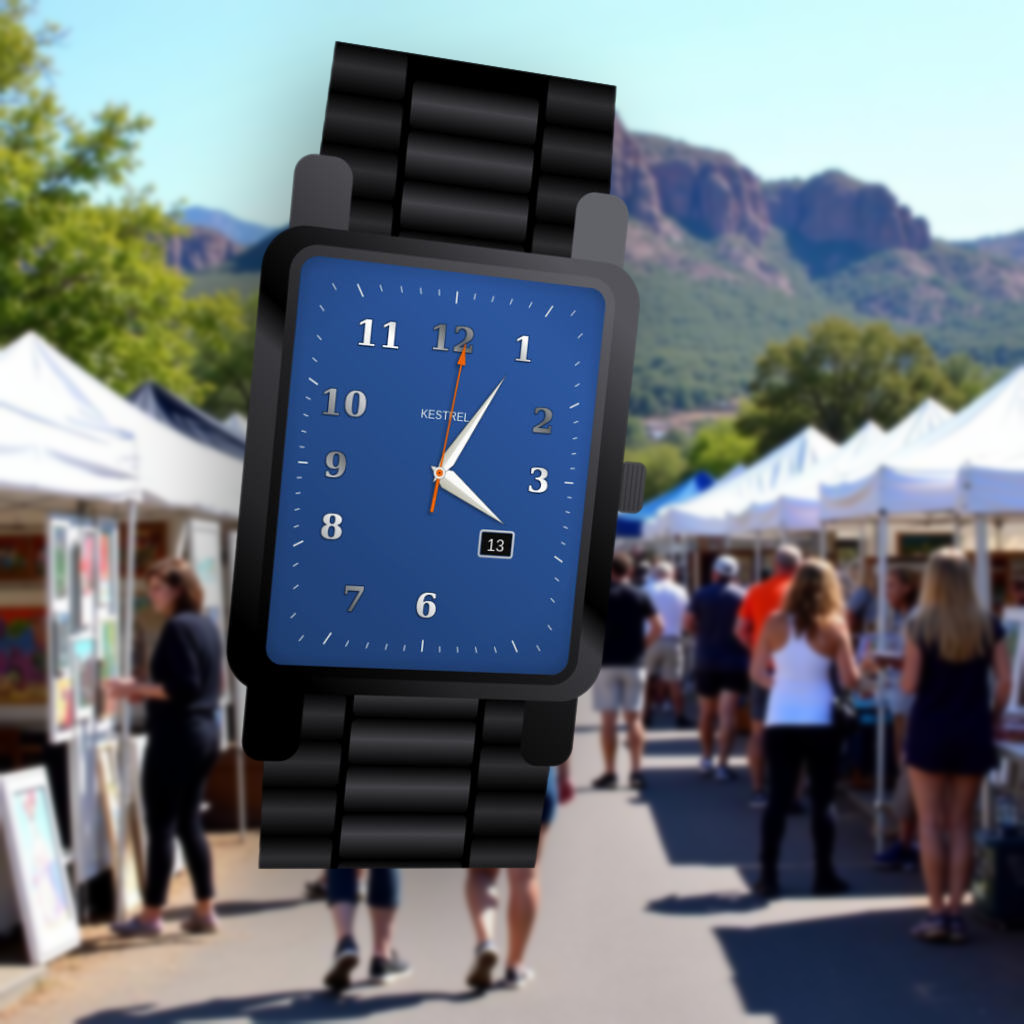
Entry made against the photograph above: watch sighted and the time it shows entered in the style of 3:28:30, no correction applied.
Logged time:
4:05:01
